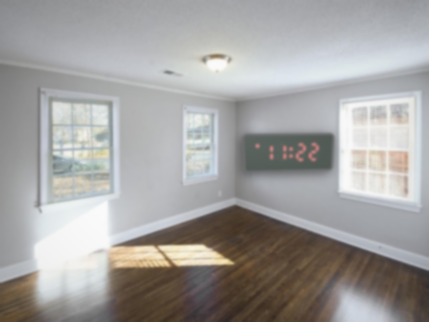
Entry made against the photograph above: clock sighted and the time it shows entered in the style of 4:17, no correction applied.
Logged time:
11:22
